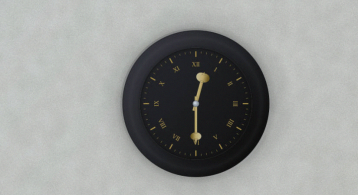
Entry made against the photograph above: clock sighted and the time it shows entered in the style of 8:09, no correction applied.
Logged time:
12:30
